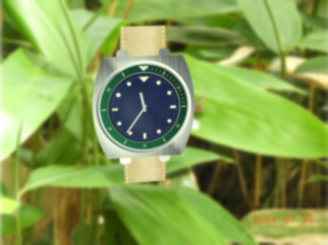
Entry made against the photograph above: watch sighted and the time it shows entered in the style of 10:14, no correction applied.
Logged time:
11:36
